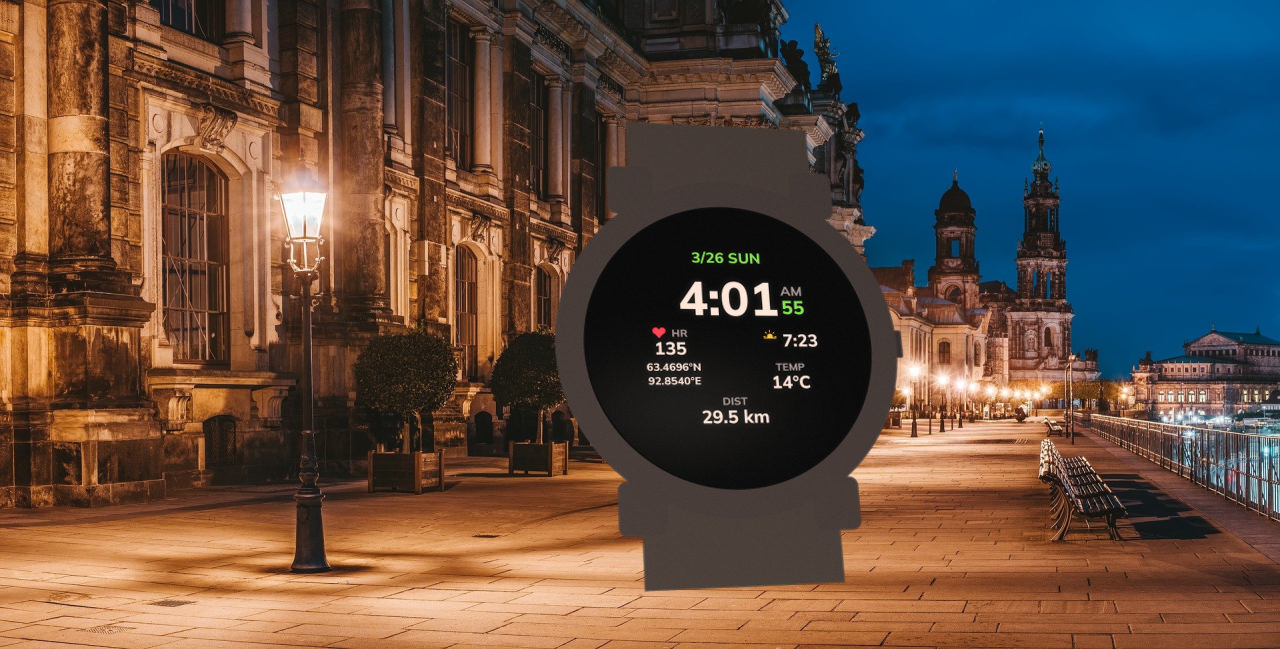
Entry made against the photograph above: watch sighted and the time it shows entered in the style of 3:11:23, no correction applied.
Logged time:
4:01:55
